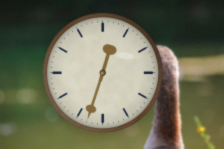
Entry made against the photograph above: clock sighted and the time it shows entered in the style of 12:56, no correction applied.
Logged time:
12:33
